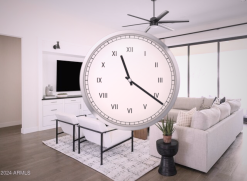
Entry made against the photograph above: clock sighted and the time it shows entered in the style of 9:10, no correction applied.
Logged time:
11:21
